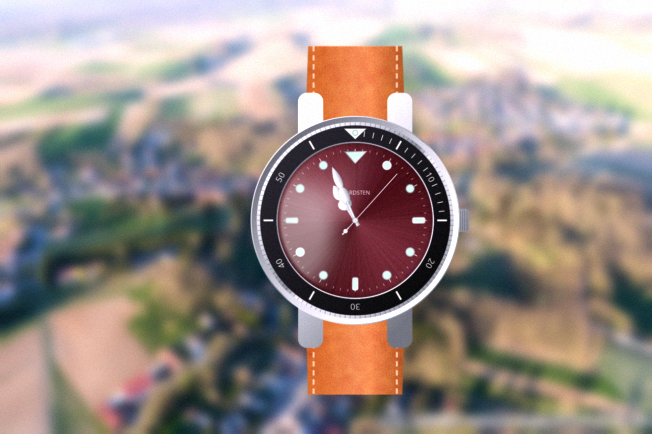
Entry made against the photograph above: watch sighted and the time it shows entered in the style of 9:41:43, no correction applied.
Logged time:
10:56:07
